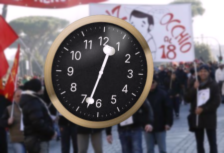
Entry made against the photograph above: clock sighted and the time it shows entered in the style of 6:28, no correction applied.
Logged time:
12:33
